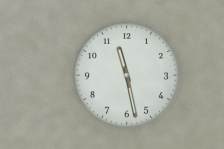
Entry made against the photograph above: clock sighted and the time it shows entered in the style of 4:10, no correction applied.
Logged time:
11:28
